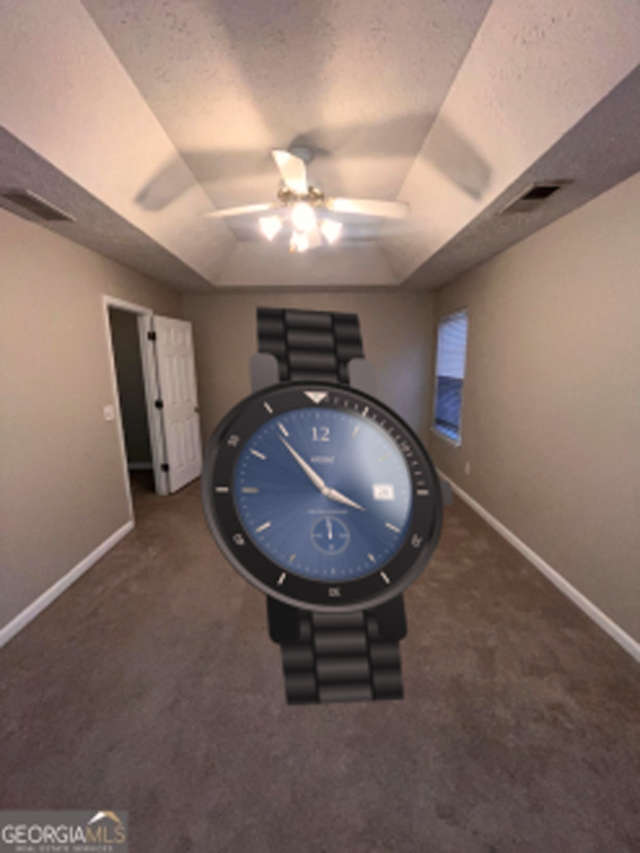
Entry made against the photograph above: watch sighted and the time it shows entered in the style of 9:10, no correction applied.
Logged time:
3:54
